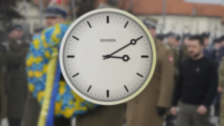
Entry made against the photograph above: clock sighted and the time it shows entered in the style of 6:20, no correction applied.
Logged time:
3:10
